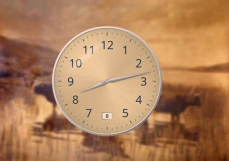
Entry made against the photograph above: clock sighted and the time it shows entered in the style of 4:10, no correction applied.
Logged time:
8:13
